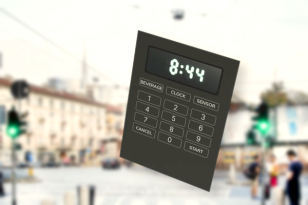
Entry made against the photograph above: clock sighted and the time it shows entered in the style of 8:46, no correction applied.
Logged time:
8:44
